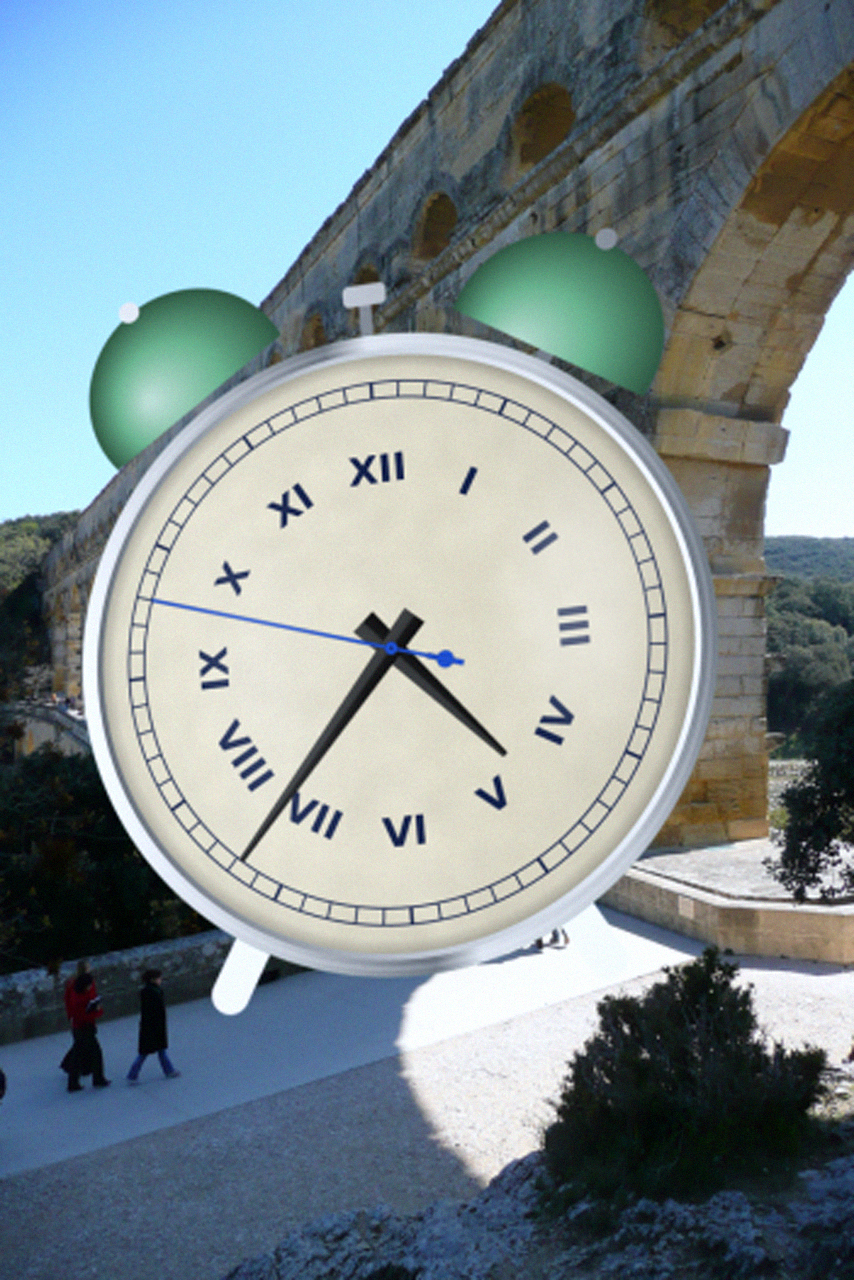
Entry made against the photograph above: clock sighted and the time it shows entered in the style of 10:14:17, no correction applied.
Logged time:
4:36:48
